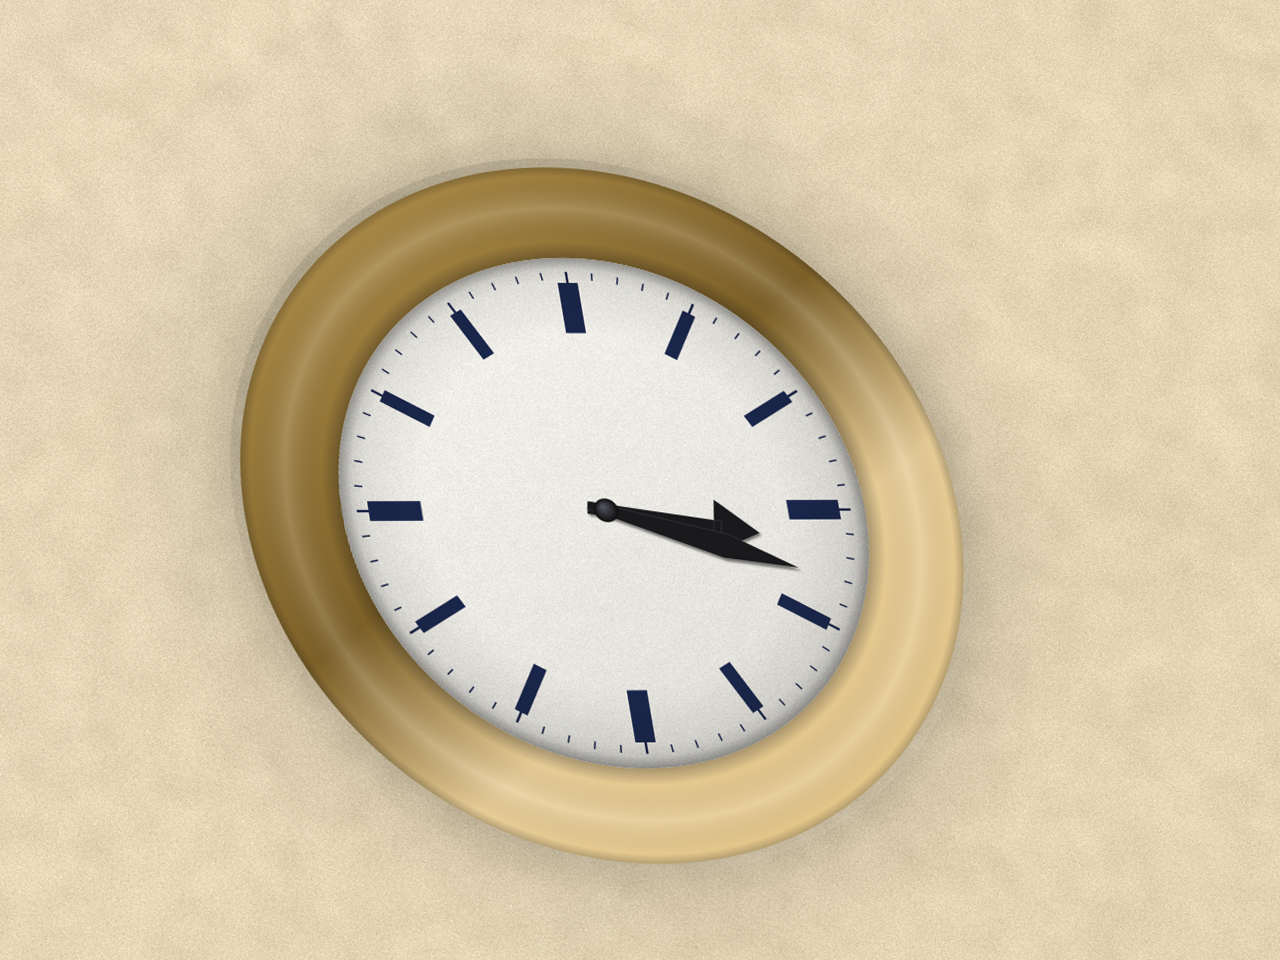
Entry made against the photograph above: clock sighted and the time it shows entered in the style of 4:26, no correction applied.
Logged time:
3:18
